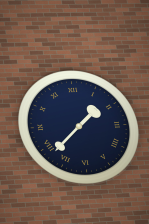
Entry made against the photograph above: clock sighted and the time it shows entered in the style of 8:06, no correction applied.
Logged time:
1:38
